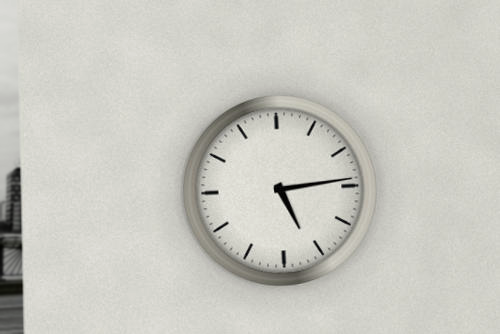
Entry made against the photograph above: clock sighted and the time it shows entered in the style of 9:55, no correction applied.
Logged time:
5:14
